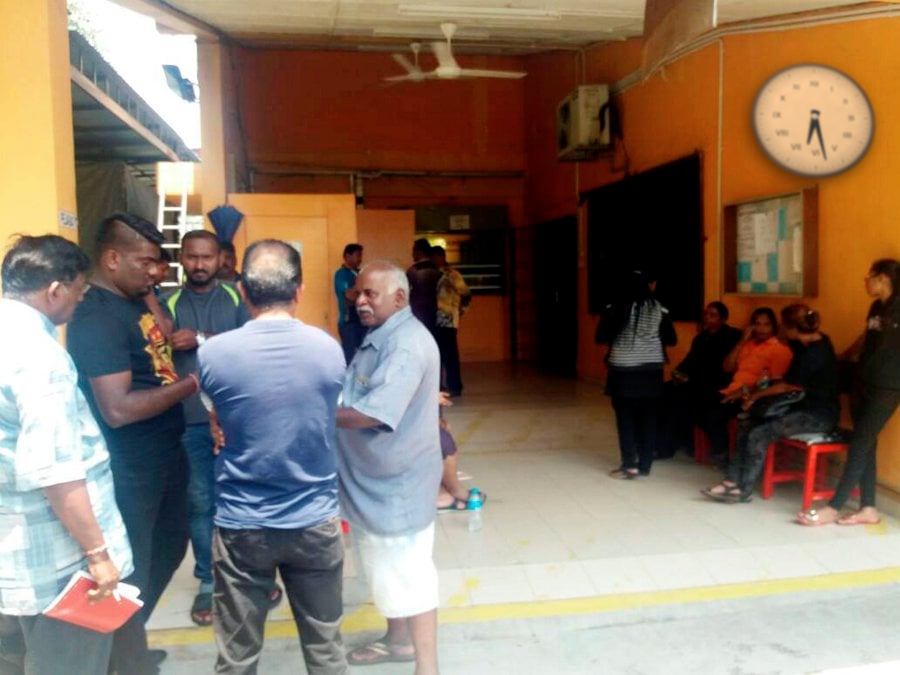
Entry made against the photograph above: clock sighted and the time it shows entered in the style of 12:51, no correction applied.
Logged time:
6:28
